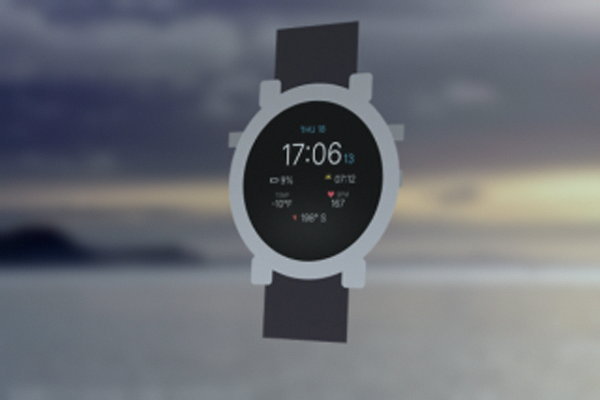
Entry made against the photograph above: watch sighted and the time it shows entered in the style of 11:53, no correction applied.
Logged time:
17:06
